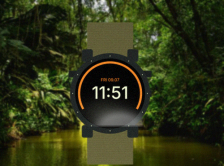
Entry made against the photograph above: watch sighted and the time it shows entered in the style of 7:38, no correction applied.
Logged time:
11:51
